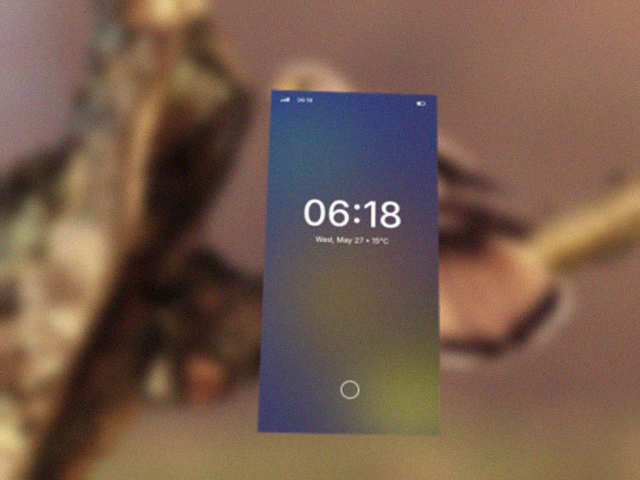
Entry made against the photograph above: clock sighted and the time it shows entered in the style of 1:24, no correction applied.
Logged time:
6:18
